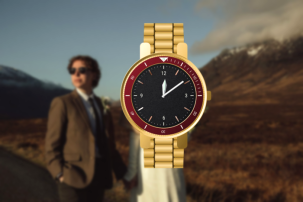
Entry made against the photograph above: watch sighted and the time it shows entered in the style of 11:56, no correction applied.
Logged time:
12:09
